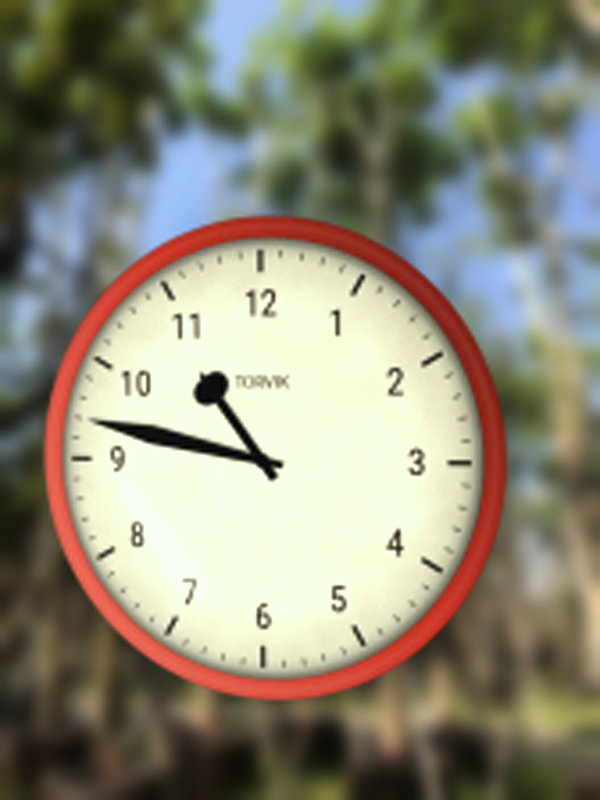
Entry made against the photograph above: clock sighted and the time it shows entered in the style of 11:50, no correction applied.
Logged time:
10:47
